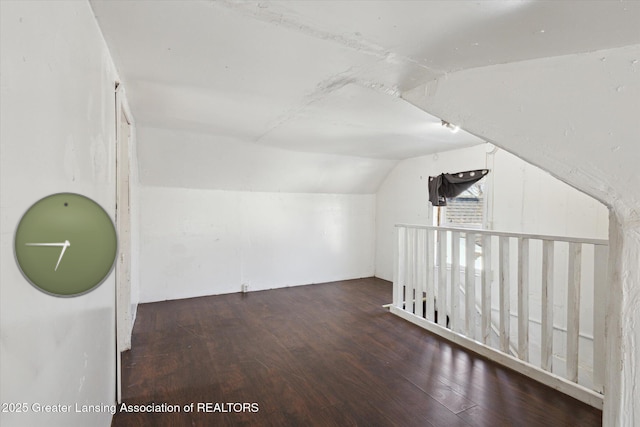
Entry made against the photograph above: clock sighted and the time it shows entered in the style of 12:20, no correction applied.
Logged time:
6:45
